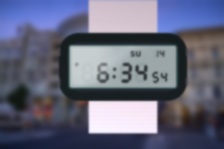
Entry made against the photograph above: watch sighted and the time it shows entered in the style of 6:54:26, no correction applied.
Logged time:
6:34:54
